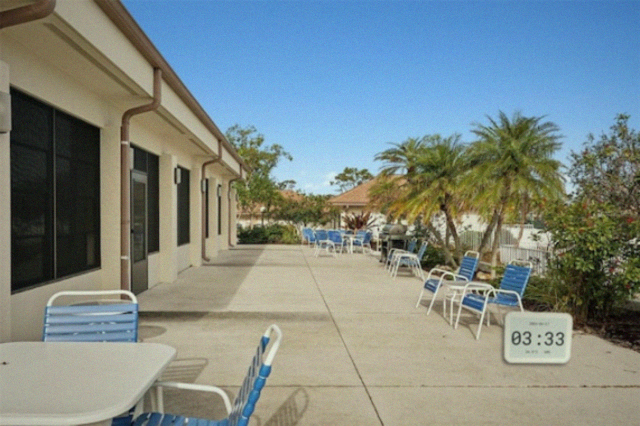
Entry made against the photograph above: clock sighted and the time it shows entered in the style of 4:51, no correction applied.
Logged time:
3:33
